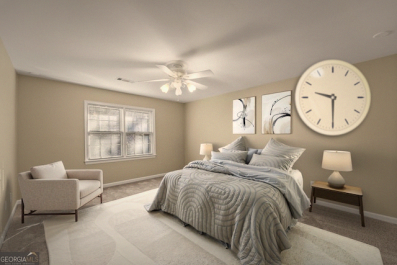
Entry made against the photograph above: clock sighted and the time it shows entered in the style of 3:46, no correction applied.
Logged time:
9:30
